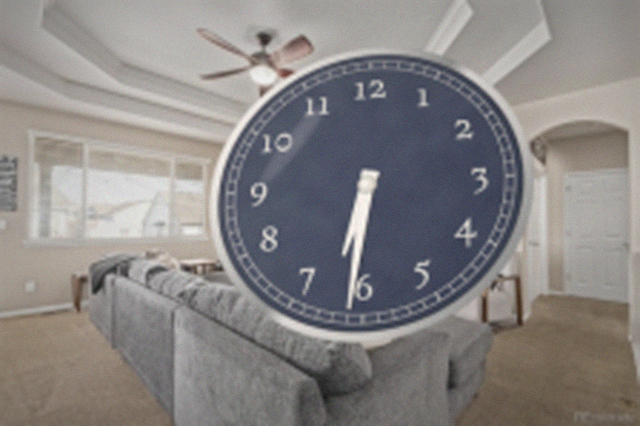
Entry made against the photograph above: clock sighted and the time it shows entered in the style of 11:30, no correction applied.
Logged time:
6:31
